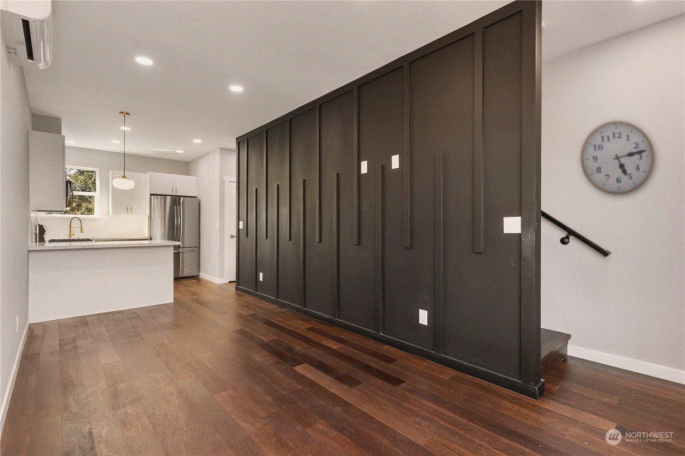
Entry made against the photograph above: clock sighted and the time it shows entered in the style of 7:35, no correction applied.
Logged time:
5:13
